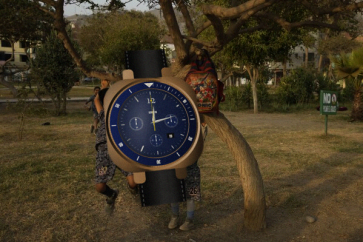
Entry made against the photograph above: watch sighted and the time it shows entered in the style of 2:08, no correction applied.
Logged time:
12:13
